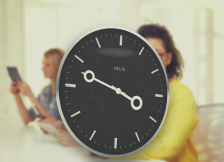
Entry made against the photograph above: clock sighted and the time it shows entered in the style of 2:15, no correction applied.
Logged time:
3:48
